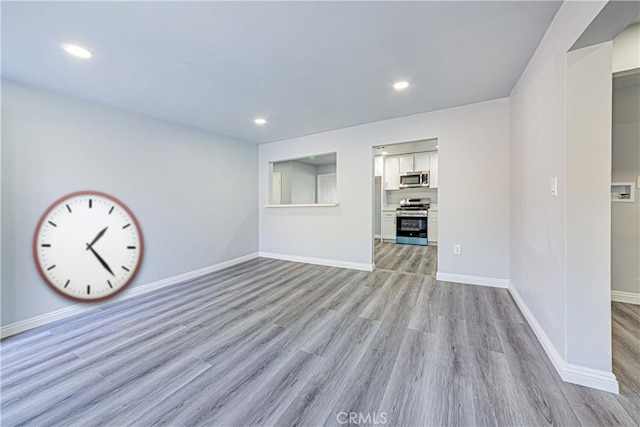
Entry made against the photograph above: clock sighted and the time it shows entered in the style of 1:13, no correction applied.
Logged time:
1:23
